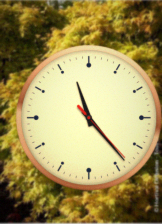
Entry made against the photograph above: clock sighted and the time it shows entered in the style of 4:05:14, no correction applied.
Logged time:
11:23:23
